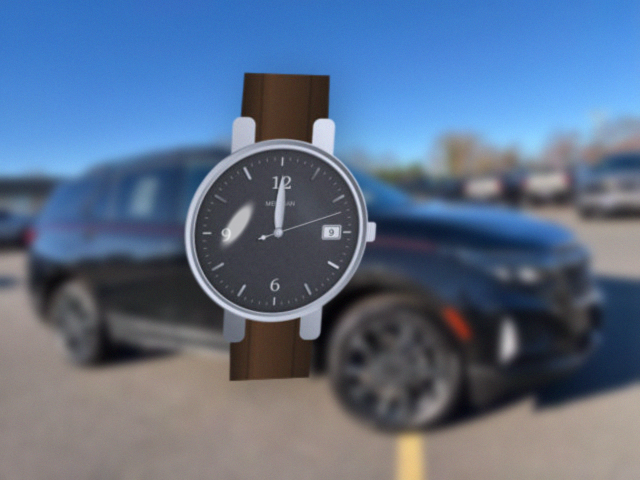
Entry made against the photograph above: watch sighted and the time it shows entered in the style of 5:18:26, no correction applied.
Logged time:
12:00:12
